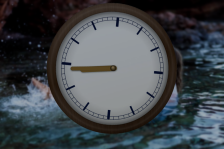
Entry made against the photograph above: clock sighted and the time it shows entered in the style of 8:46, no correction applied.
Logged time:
8:44
